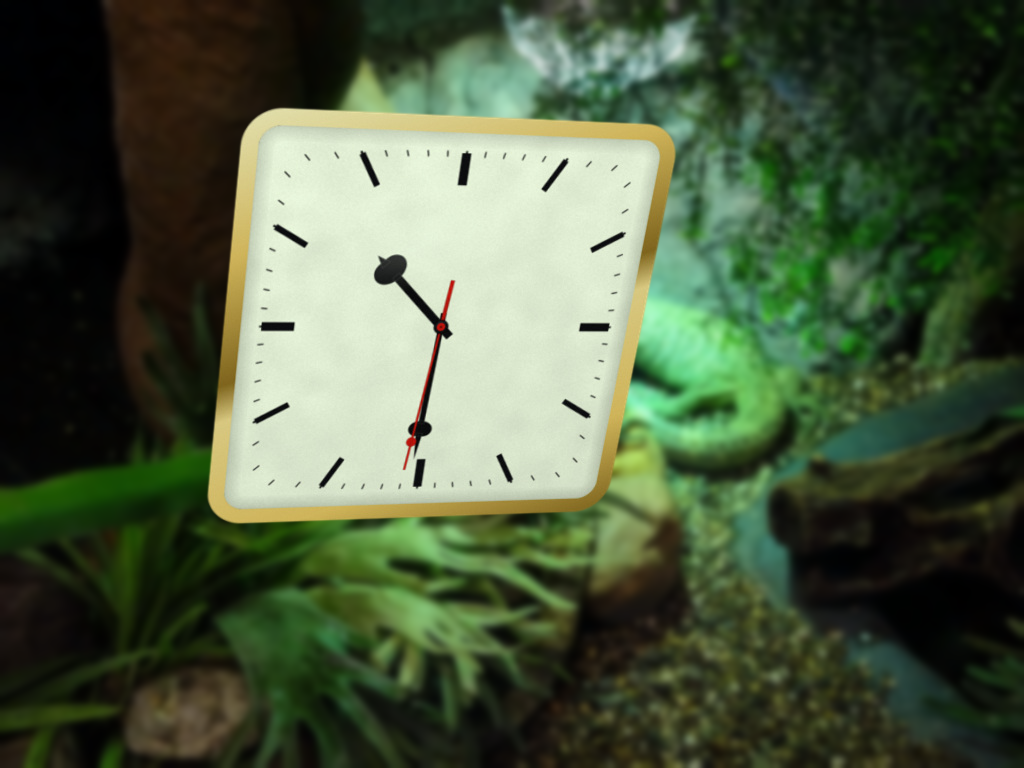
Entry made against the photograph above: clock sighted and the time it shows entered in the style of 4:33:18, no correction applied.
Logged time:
10:30:31
